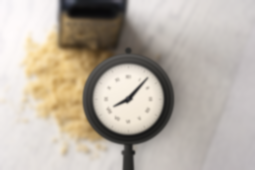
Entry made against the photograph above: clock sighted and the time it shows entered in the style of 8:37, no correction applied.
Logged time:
8:07
